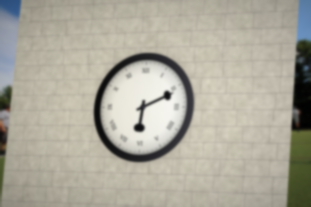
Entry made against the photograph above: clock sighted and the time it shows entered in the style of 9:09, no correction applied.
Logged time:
6:11
